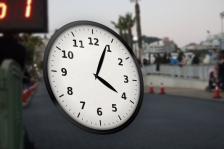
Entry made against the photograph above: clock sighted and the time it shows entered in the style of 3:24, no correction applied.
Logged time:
4:04
